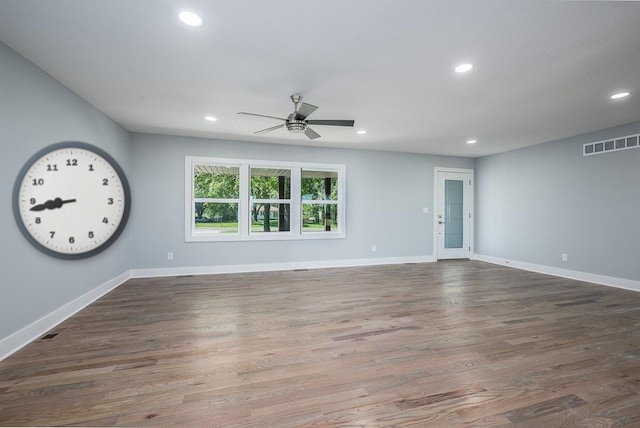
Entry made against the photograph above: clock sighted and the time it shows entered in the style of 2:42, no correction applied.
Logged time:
8:43
